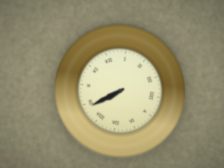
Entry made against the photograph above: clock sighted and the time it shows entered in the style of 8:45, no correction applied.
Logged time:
8:44
